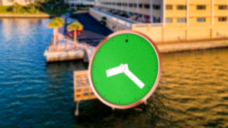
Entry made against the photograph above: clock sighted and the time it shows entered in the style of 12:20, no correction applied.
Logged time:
8:21
